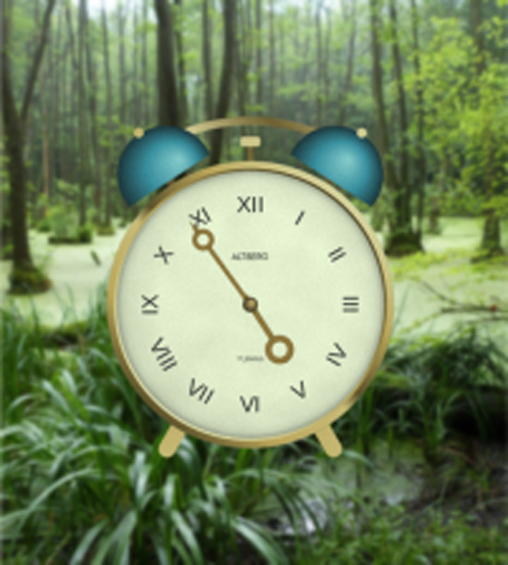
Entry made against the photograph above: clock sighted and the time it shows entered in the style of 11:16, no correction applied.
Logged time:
4:54
